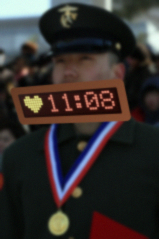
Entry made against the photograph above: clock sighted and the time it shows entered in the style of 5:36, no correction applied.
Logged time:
11:08
